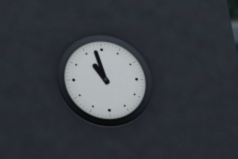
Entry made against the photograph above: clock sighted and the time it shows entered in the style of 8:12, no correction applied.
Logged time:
10:58
